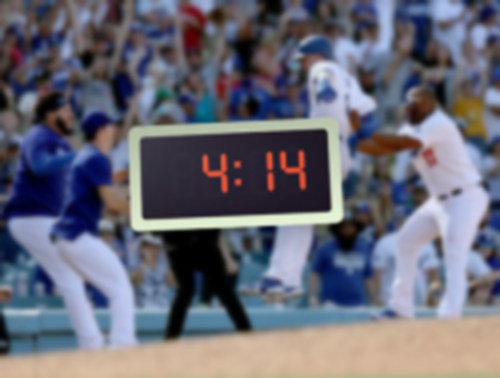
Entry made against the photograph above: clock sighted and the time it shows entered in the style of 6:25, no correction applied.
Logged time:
4:14
